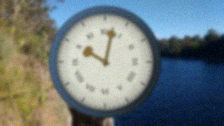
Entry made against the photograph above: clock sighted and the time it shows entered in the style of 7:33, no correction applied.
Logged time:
10:02
